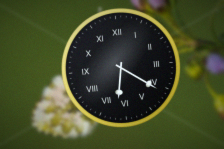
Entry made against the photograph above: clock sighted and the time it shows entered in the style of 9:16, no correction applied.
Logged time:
6:21
